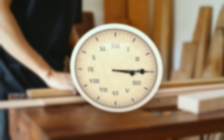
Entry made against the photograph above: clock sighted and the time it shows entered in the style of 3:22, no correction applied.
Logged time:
3:15
